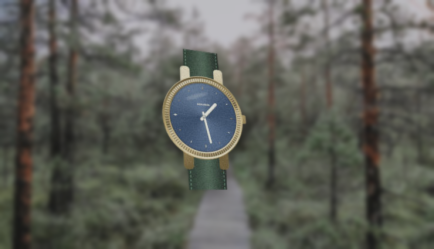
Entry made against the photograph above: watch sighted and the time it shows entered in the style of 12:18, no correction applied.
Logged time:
1:28
